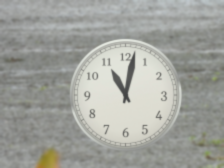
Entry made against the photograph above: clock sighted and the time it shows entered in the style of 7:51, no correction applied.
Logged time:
11:02
